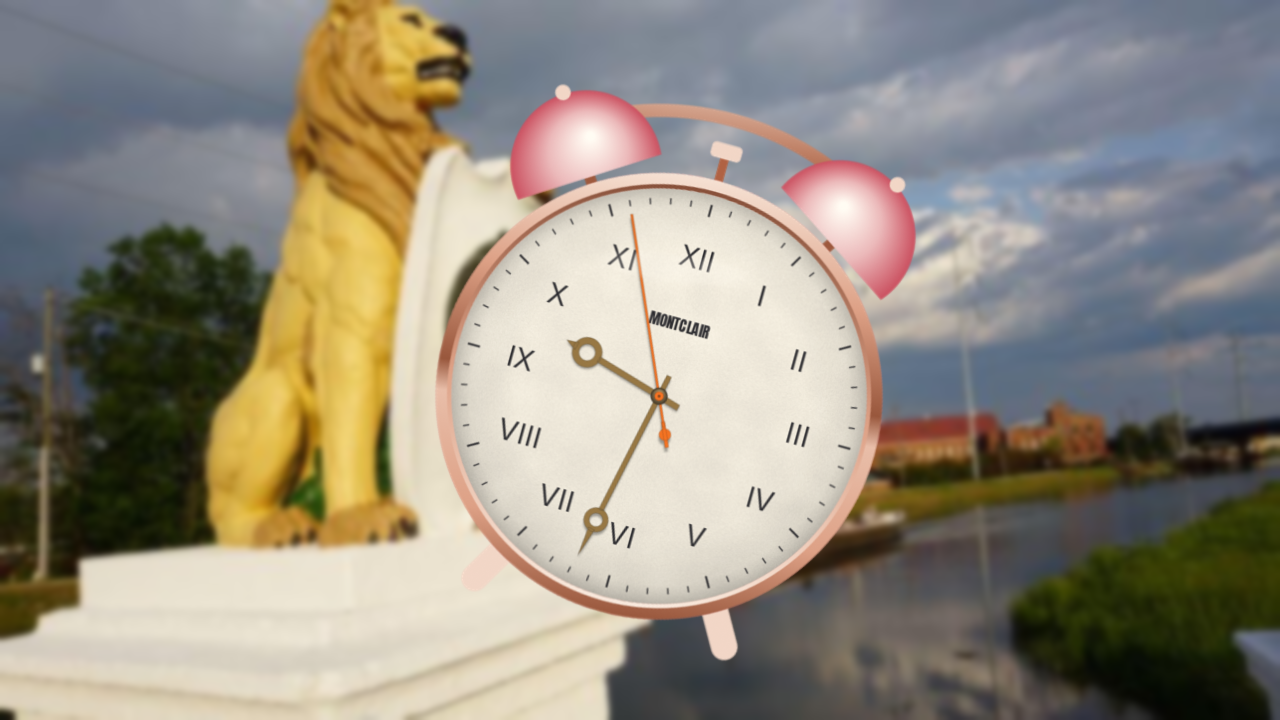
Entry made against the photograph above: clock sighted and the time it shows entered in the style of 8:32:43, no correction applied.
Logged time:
9:31:56
